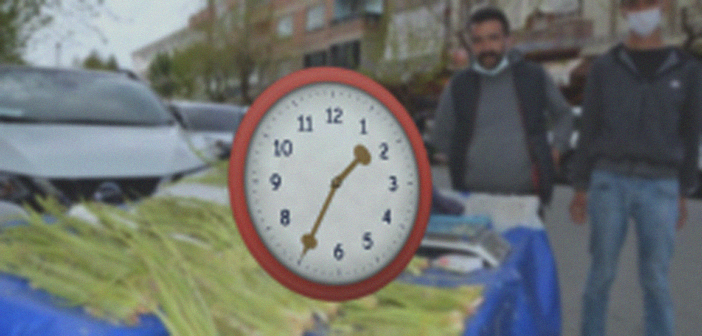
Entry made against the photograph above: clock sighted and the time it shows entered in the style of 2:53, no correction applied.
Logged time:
1:35
